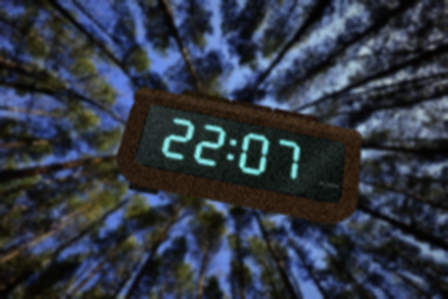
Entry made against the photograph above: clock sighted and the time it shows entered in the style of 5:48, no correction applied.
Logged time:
22:07
